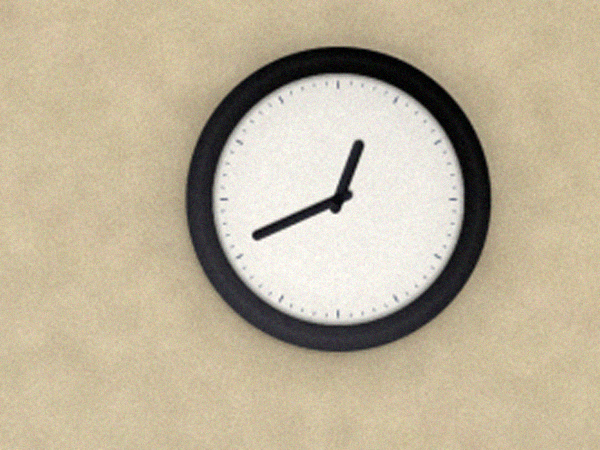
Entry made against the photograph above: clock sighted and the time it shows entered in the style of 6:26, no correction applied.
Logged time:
12:41
